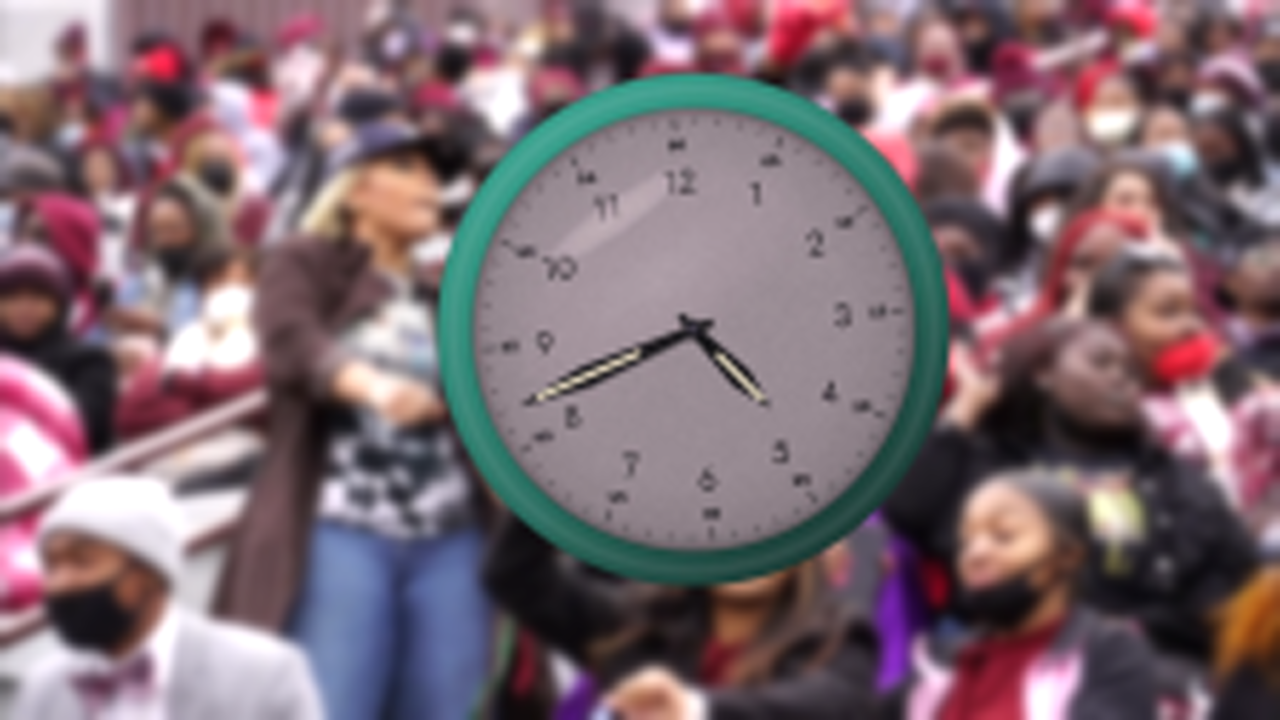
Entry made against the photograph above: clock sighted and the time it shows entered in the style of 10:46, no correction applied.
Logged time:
4:42
